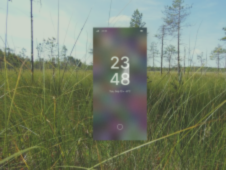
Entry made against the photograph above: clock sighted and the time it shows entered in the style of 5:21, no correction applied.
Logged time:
23:48
